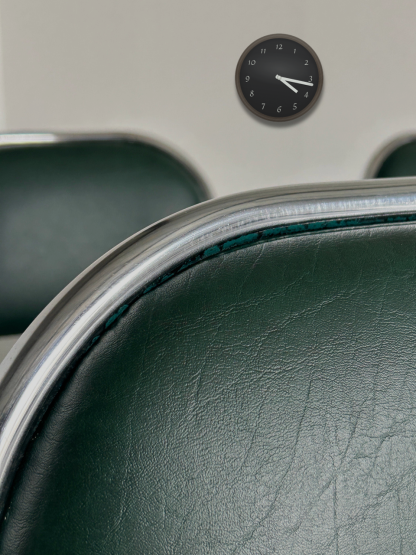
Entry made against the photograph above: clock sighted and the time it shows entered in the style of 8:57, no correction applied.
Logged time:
4:17
